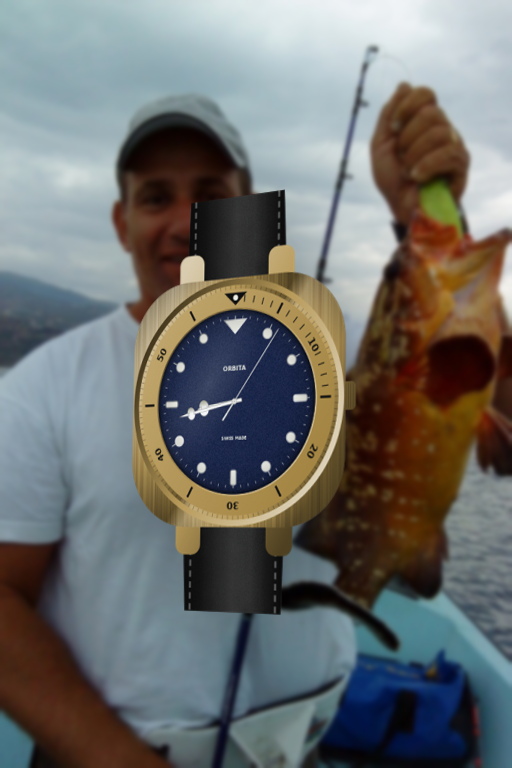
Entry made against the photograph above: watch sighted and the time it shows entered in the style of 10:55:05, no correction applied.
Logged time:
8:43:06
